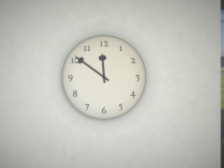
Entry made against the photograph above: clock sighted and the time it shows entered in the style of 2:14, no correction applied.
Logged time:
11:51
